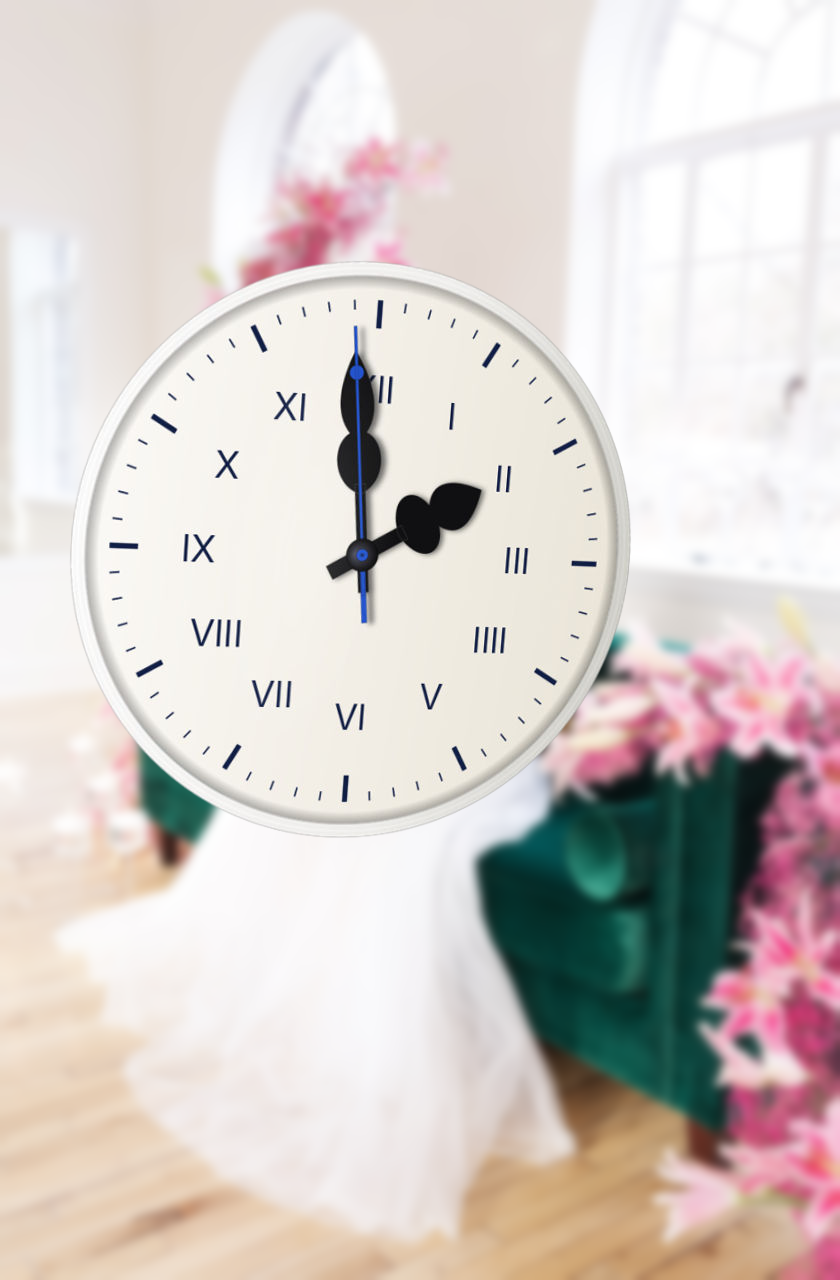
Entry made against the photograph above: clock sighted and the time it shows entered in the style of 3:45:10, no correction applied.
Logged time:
1:58:59
